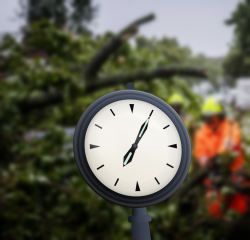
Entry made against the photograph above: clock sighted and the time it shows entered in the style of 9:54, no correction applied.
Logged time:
7:05
